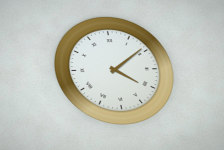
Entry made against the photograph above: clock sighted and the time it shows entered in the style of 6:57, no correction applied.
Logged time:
4:09
